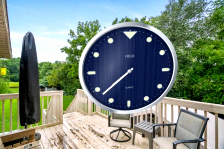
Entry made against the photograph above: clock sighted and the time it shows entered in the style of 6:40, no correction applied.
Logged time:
7:38
